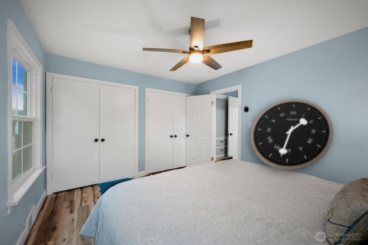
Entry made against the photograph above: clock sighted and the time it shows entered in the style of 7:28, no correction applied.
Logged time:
1:32
